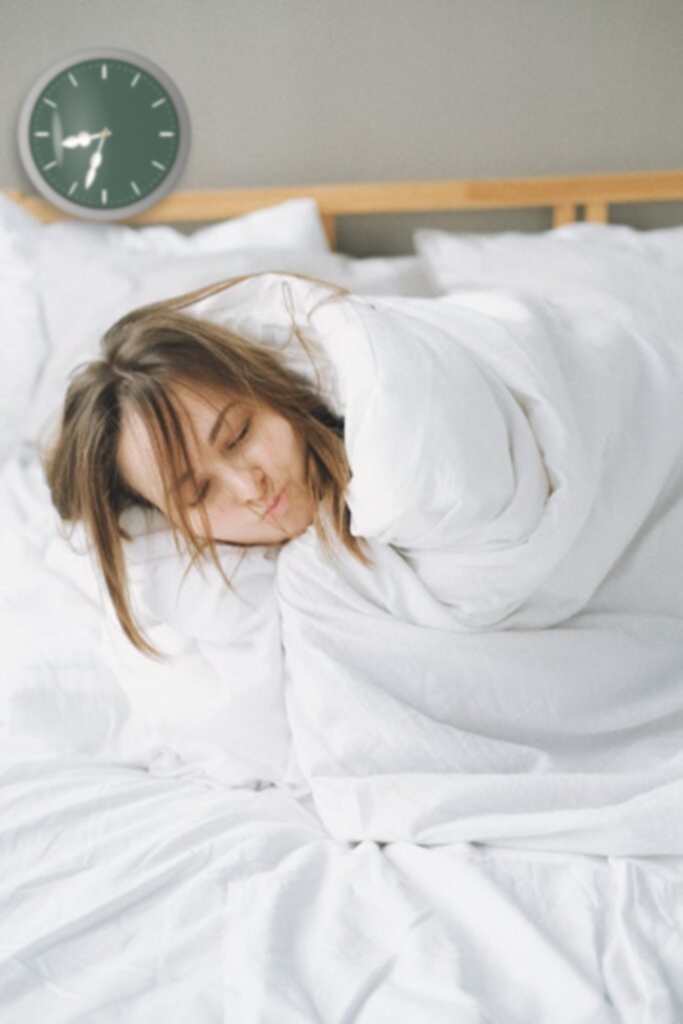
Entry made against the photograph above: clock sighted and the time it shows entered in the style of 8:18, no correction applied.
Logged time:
8:33
